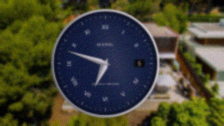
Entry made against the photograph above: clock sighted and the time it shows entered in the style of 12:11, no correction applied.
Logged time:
6:48
